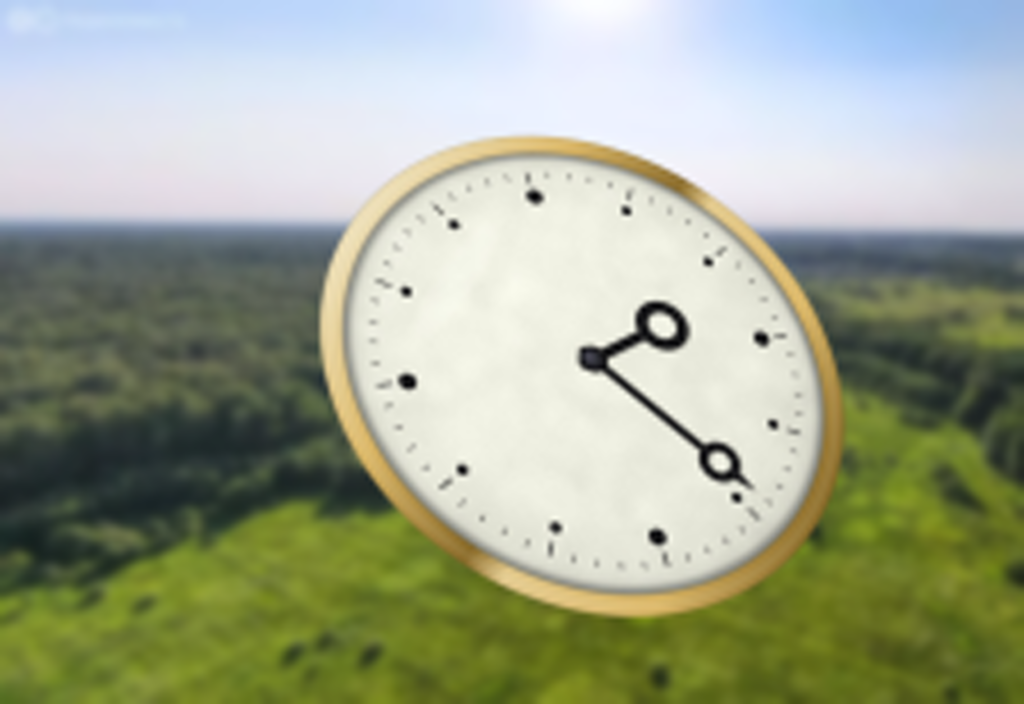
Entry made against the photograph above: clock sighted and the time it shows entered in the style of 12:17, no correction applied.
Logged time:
2:24
